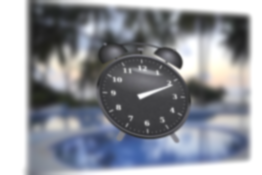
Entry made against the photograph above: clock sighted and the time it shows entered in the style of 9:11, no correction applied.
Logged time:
2:11
